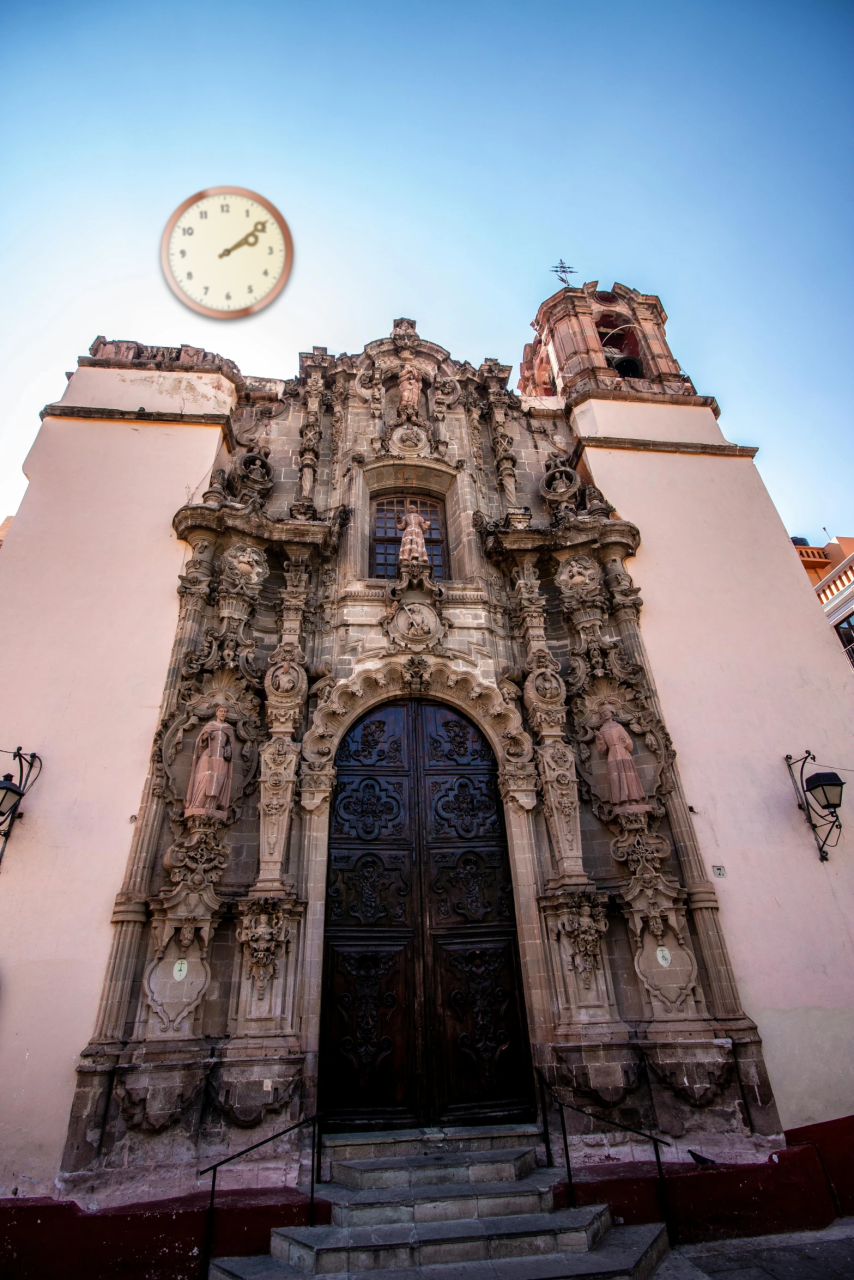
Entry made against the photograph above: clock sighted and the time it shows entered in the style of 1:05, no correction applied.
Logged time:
2:09
